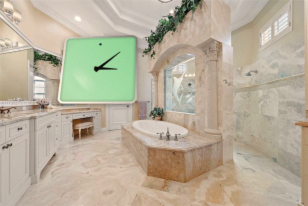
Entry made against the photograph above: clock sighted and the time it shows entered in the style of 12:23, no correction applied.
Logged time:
3:08
